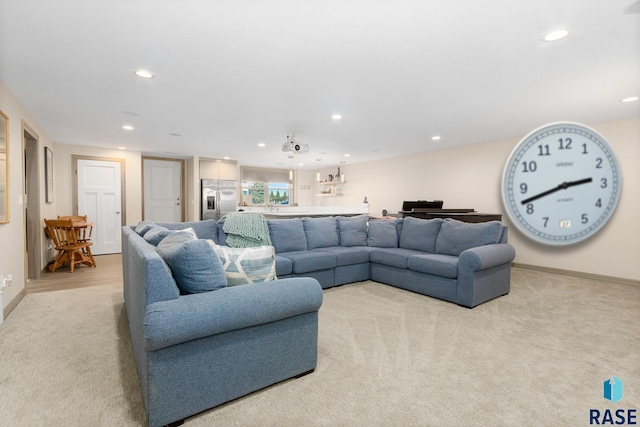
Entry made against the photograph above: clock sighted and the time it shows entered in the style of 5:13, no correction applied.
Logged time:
2:42
